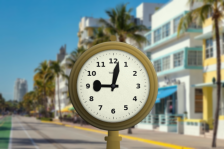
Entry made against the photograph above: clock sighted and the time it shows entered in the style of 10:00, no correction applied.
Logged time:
9:02
